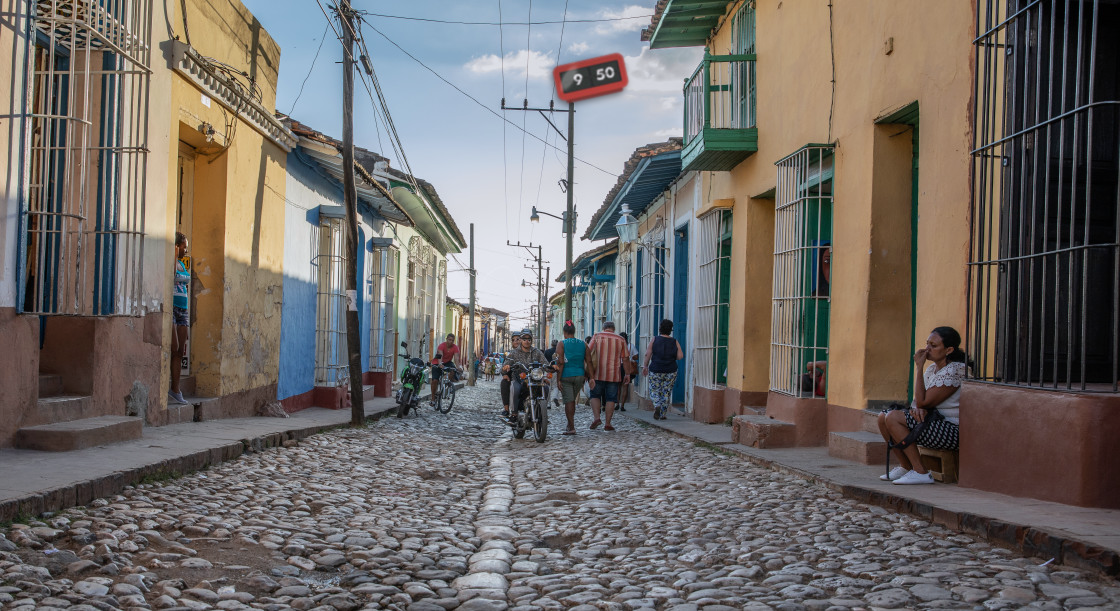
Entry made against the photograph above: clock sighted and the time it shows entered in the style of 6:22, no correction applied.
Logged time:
9:50
